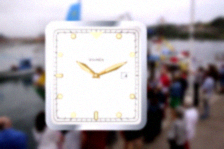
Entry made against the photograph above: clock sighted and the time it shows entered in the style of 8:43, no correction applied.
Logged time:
10:11
